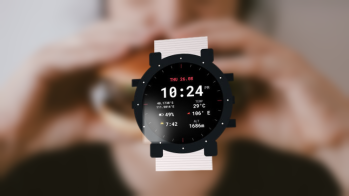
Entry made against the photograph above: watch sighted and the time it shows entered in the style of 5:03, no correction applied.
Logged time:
10:24
